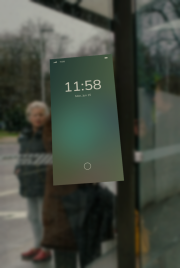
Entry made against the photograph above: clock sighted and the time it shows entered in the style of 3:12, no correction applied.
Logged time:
11:58
